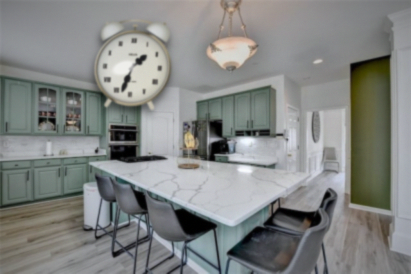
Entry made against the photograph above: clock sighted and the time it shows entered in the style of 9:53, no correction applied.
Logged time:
1:33
